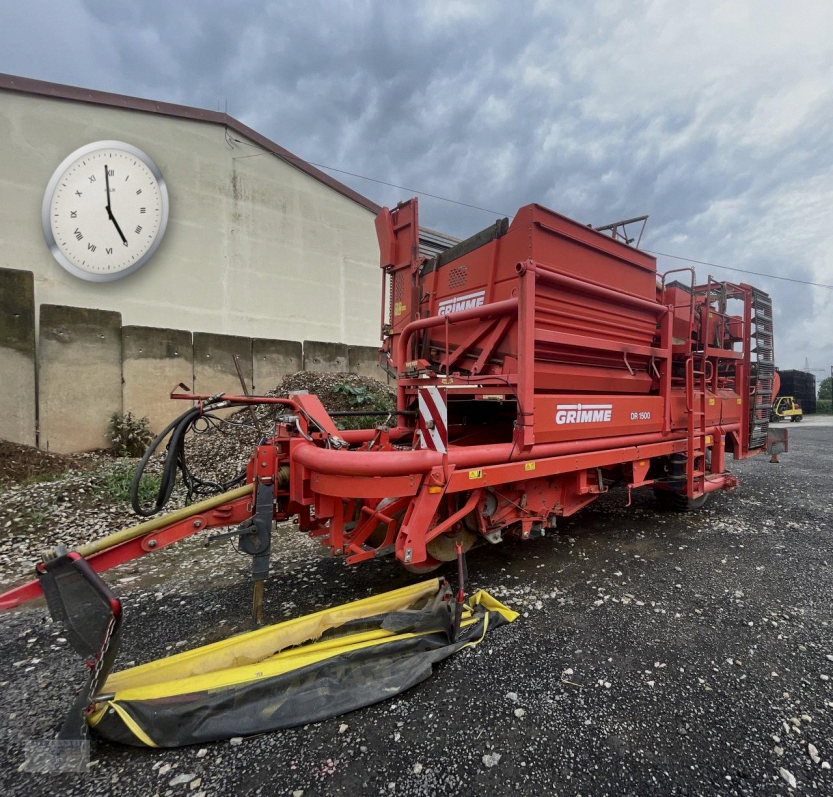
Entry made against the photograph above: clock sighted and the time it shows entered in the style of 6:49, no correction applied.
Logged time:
4:59
